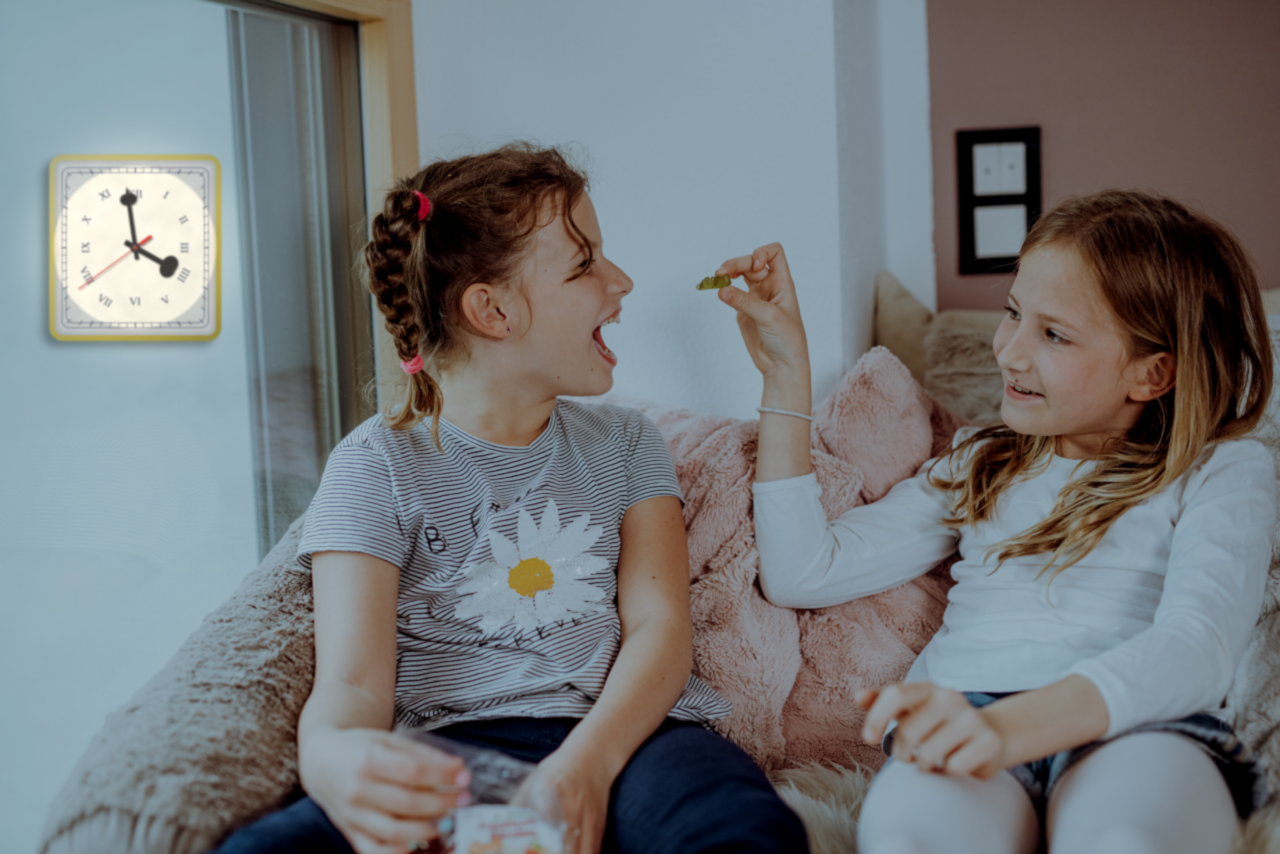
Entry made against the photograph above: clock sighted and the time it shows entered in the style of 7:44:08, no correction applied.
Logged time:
3:58:39
